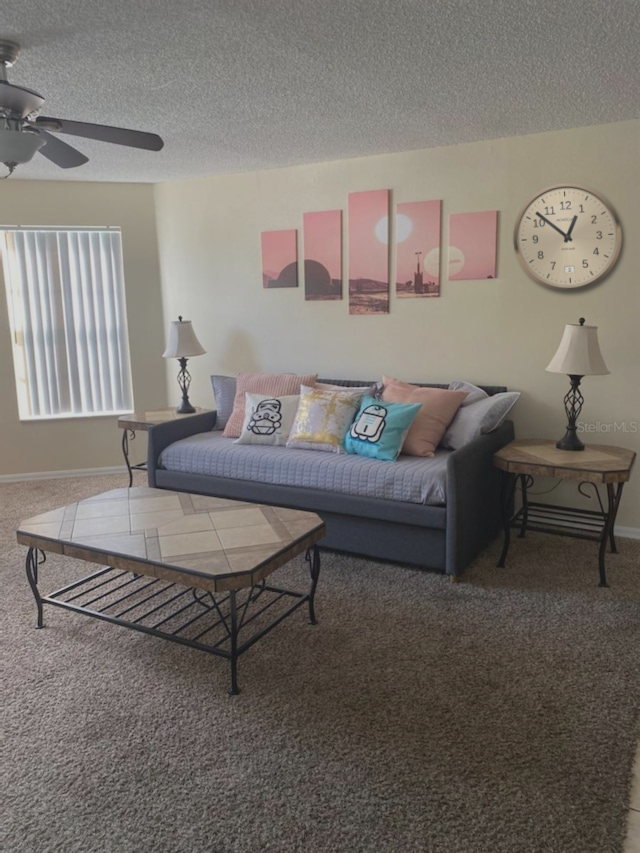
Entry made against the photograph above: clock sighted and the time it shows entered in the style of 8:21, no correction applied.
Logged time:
12:52
